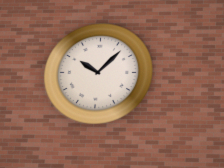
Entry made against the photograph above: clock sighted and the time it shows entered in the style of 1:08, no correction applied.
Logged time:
10:07
